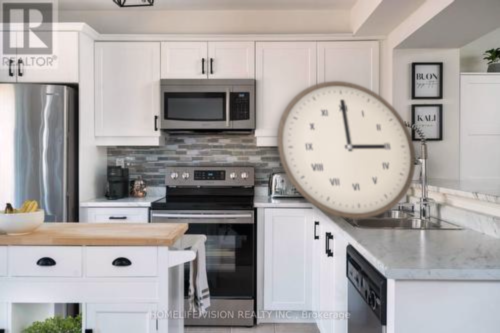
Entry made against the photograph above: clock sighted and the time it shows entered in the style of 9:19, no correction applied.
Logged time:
3:00
